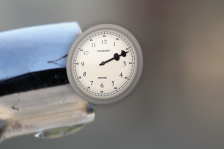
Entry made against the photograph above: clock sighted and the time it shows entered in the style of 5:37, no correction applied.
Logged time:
2:11
